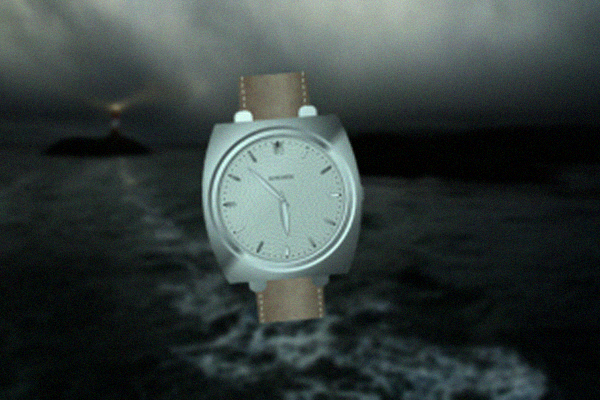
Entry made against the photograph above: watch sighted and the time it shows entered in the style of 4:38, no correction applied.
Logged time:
5:53
